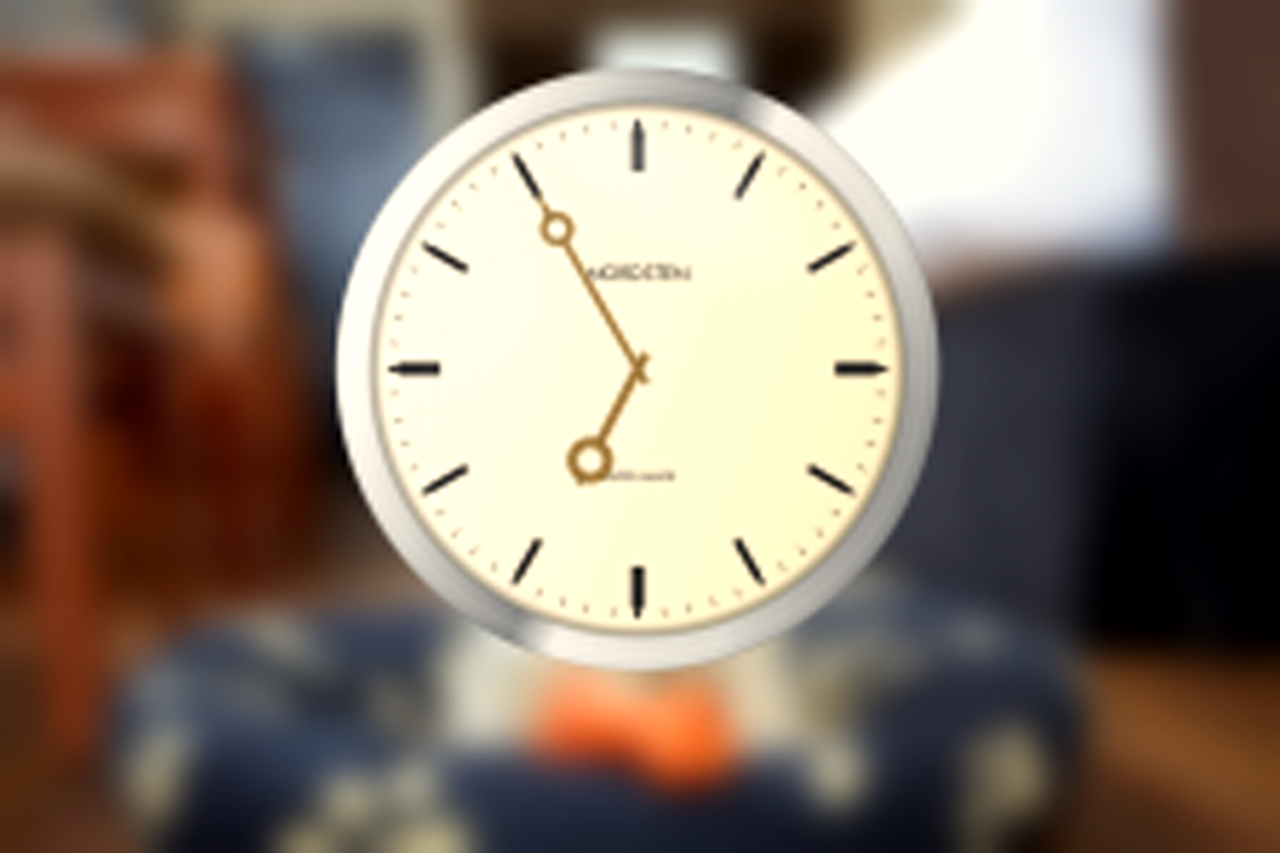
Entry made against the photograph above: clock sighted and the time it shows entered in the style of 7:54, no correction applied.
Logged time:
6:55
